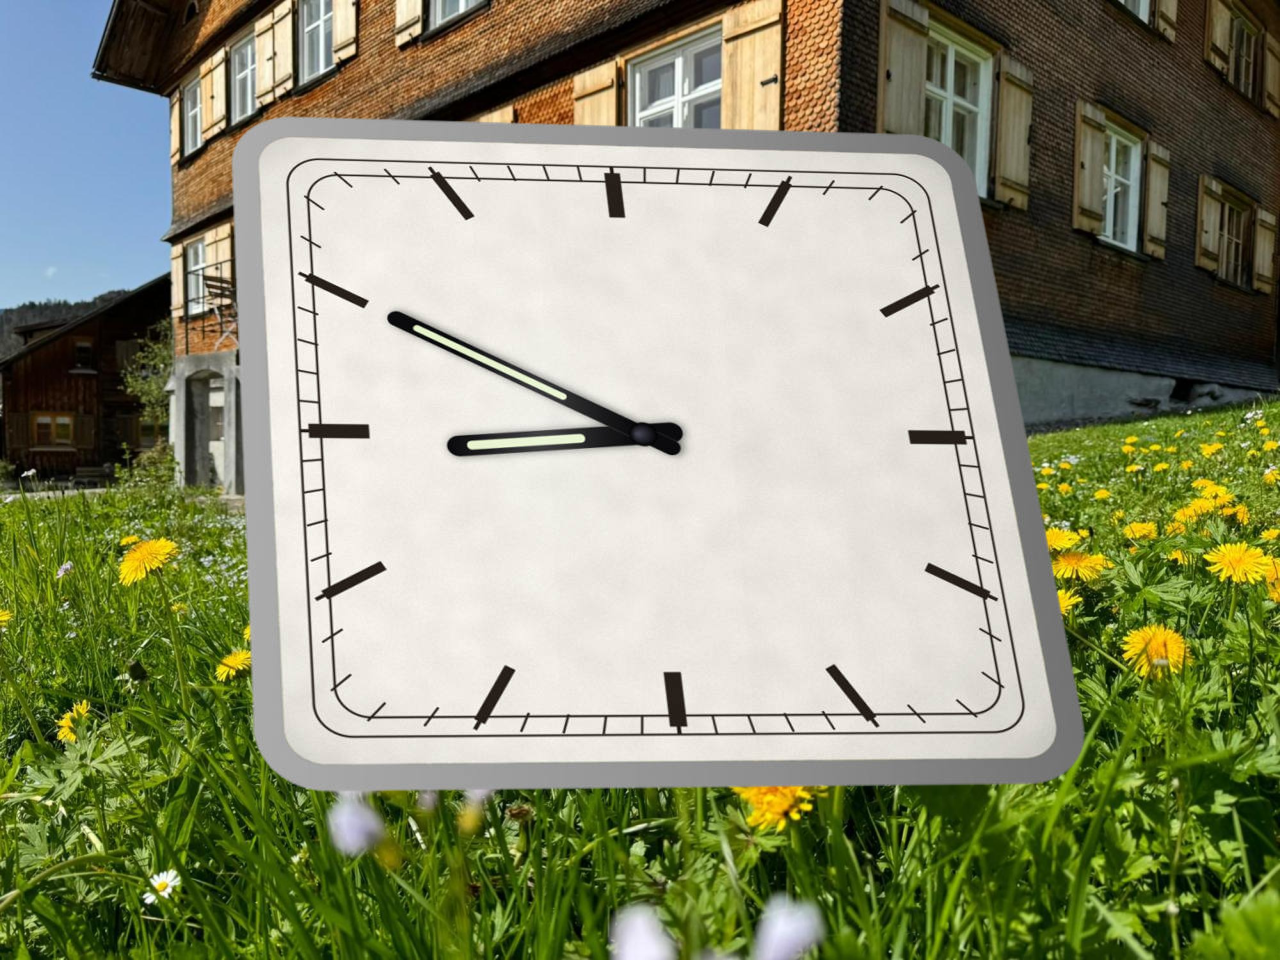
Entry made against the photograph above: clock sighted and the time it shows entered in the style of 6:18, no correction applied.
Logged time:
8:50
